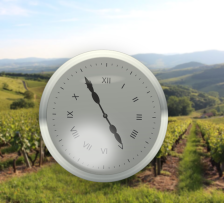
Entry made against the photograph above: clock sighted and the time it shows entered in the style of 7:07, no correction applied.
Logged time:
4:55
